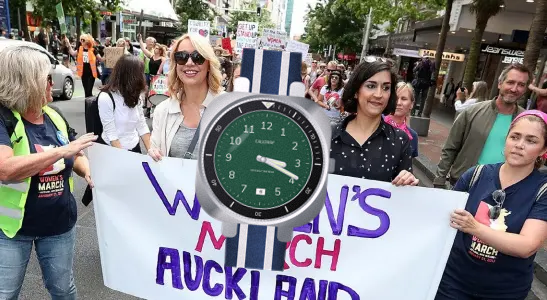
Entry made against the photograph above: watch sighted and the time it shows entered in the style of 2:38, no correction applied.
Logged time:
3:19
